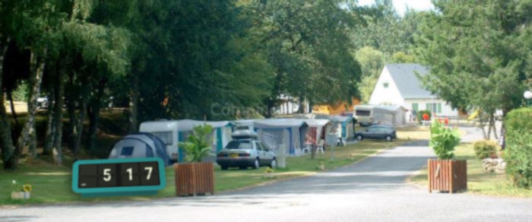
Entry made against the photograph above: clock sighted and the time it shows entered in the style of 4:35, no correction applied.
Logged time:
5:17
